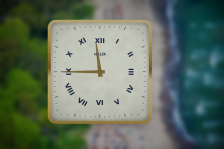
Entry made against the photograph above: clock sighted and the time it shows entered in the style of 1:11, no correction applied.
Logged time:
11:45
